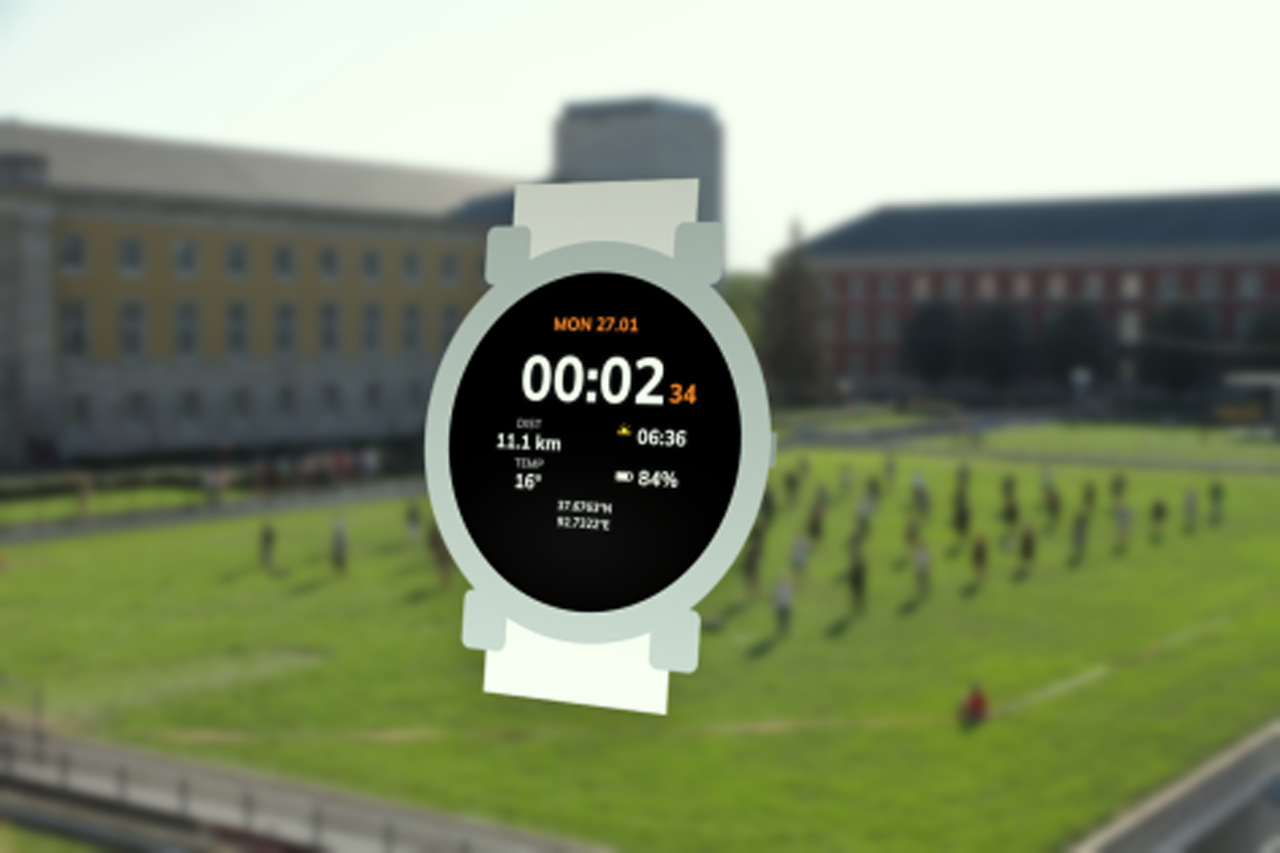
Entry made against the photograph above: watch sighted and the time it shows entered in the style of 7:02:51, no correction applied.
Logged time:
0:02:34
